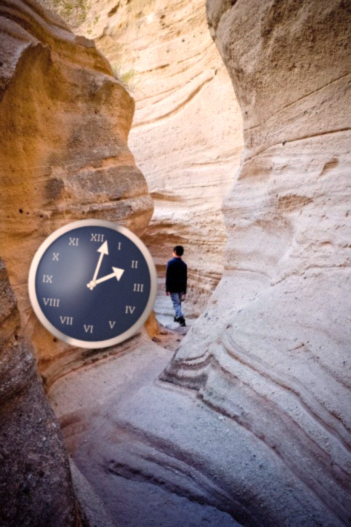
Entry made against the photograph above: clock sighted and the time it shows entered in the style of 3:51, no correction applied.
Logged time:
2:02
